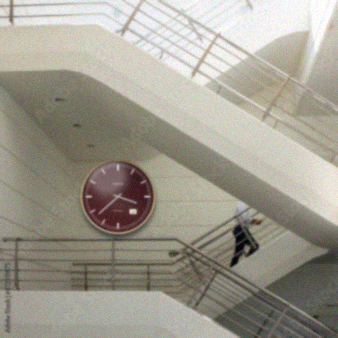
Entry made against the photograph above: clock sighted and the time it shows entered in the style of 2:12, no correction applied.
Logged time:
3:38
